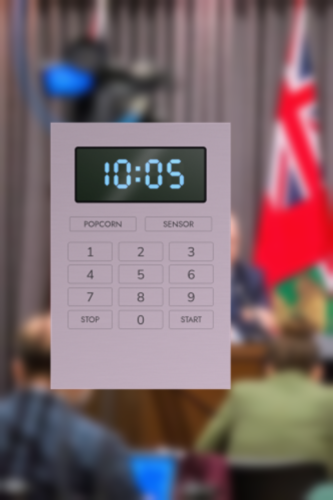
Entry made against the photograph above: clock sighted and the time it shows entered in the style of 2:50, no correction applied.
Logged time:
10:05
